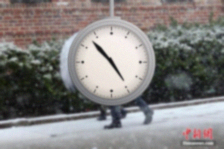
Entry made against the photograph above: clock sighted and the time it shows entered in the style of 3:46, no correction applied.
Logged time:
4:53
